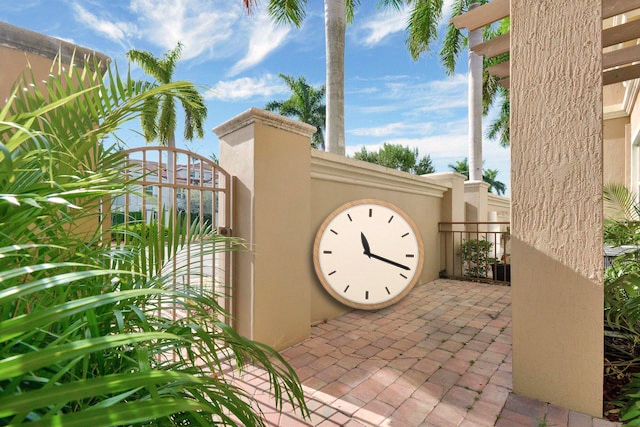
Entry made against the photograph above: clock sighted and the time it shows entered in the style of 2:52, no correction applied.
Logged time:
11:18
